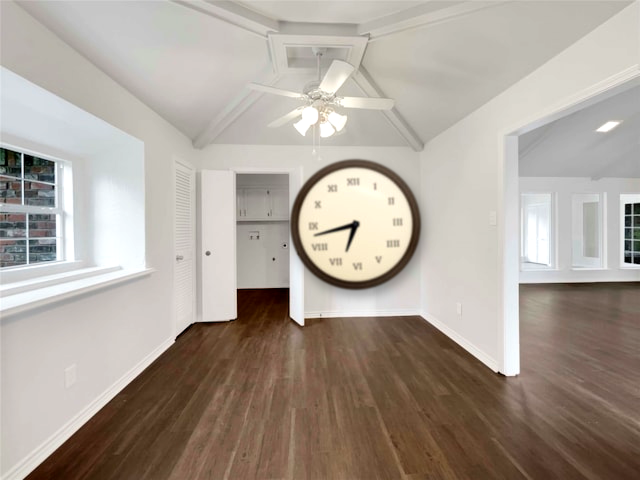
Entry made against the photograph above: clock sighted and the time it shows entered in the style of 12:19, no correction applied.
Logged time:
6:43
